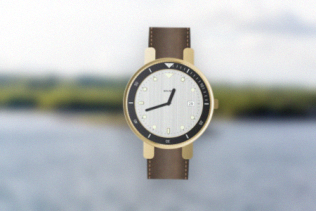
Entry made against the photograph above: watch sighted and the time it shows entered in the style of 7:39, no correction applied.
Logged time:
12:42
